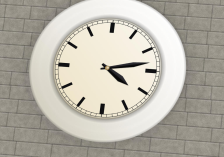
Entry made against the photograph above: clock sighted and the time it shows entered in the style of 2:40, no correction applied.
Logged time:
4:13
